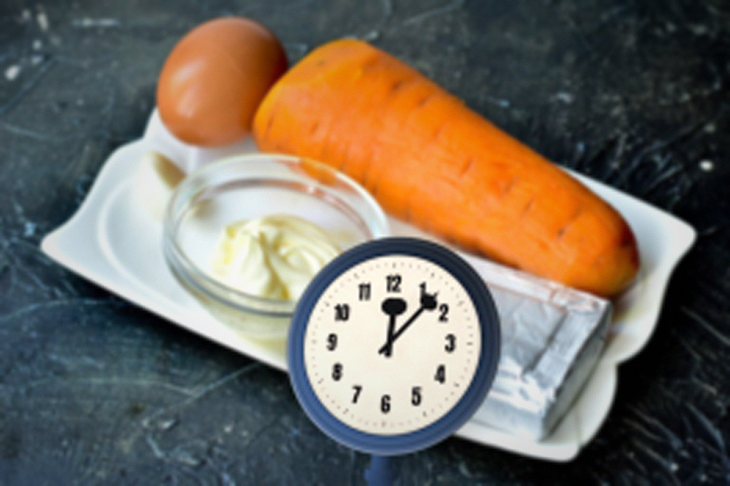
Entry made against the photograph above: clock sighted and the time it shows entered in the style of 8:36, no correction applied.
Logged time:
12:07
